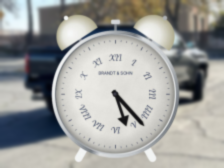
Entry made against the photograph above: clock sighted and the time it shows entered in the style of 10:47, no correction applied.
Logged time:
5:23
